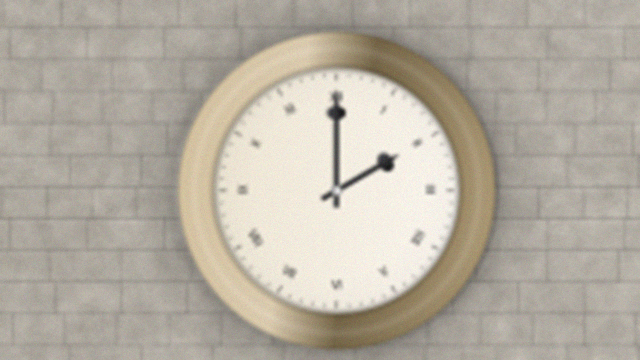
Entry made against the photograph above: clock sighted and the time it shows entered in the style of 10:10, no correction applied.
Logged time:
2:00
